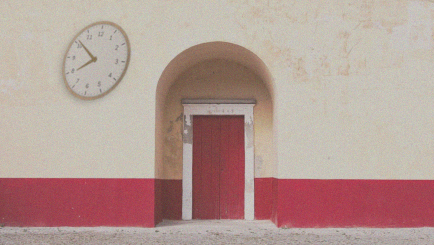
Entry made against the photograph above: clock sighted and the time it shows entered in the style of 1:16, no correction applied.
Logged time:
7:51
